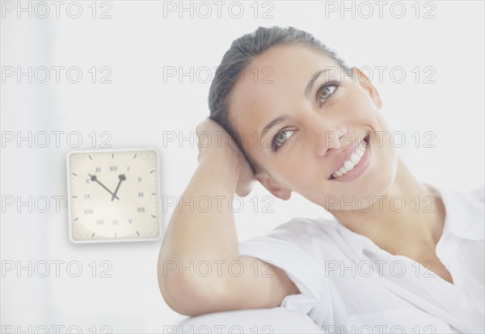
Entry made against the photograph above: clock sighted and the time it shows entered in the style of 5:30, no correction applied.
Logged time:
12:52
